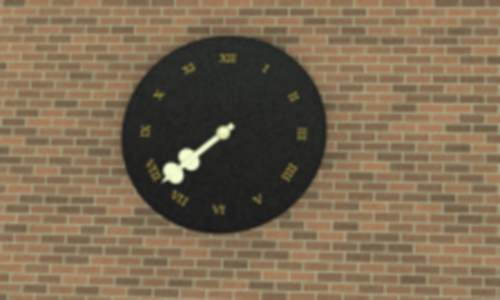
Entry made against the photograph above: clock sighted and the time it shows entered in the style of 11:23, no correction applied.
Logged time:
7:38
